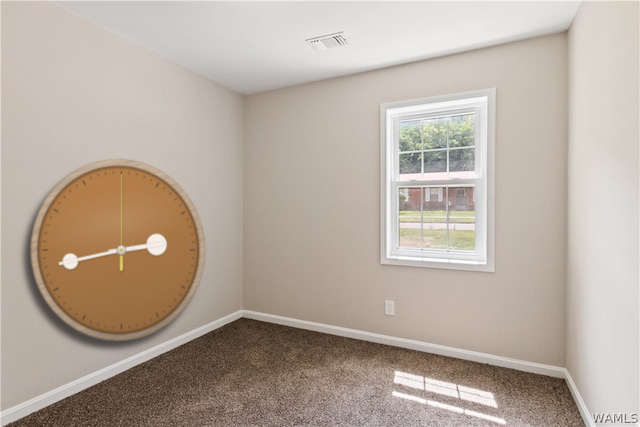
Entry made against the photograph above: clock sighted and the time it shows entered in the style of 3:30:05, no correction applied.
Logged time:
2:43:00
